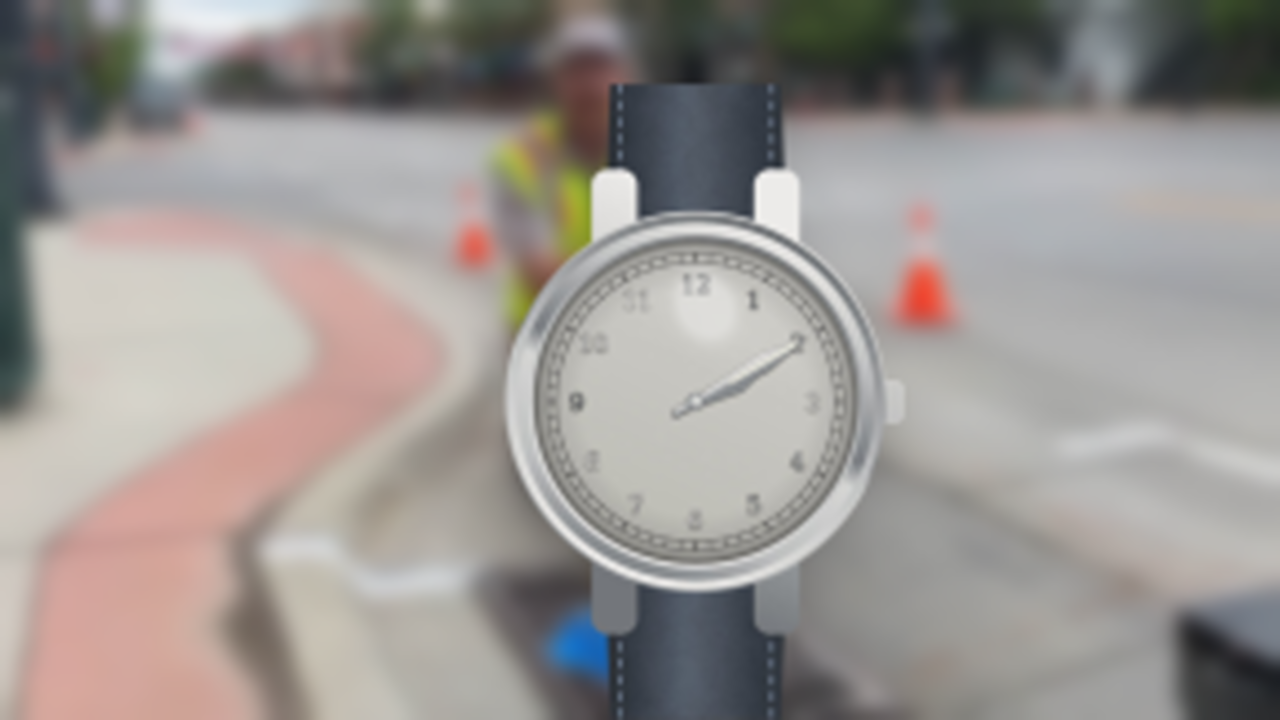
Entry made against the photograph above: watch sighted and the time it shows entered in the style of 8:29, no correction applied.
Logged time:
2:10
